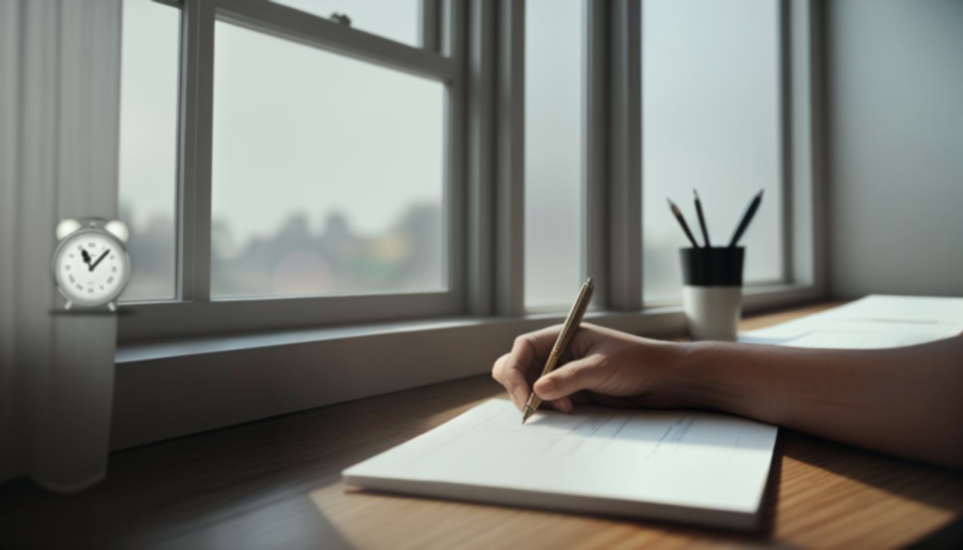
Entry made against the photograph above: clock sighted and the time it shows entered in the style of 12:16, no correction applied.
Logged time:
11:07
